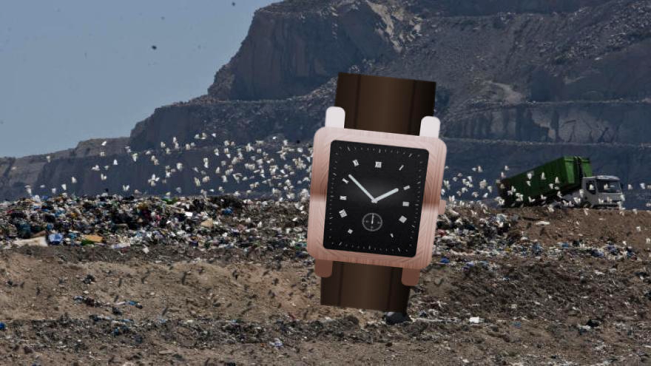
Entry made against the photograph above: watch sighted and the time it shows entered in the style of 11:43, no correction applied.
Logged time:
1:52
